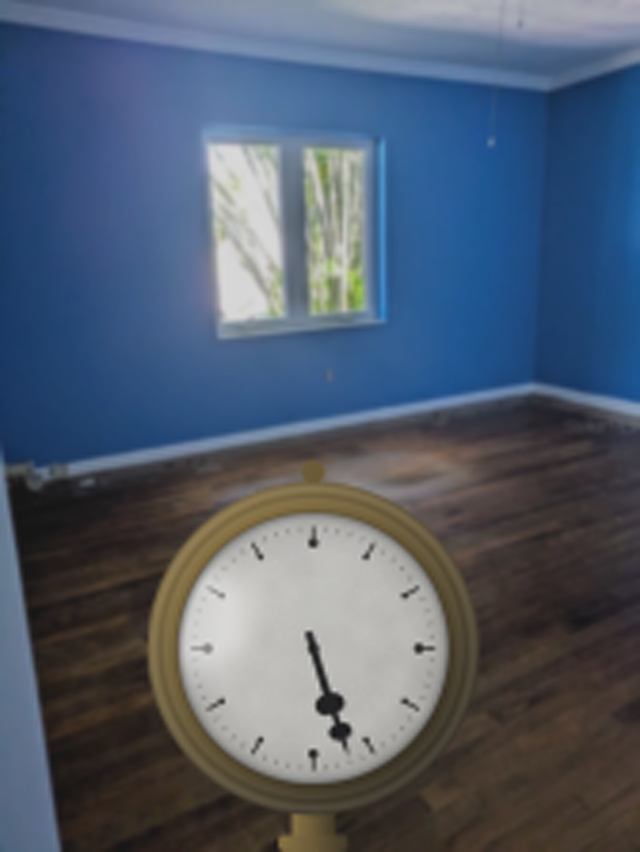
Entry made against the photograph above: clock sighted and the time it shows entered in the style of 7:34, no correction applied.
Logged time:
5:27
